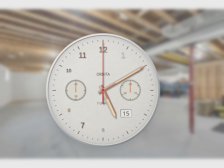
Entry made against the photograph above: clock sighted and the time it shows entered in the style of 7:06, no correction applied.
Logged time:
5:10
